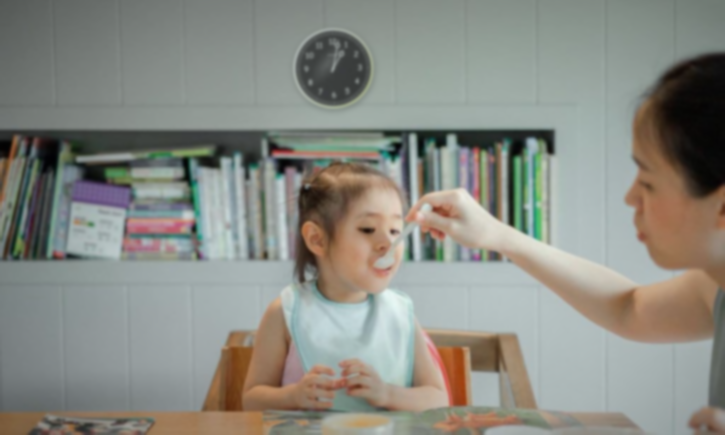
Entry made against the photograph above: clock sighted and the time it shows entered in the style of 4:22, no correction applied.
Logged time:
1:02
